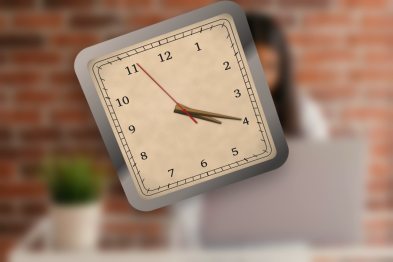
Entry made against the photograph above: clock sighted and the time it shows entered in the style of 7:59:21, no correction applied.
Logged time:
4:19:56
